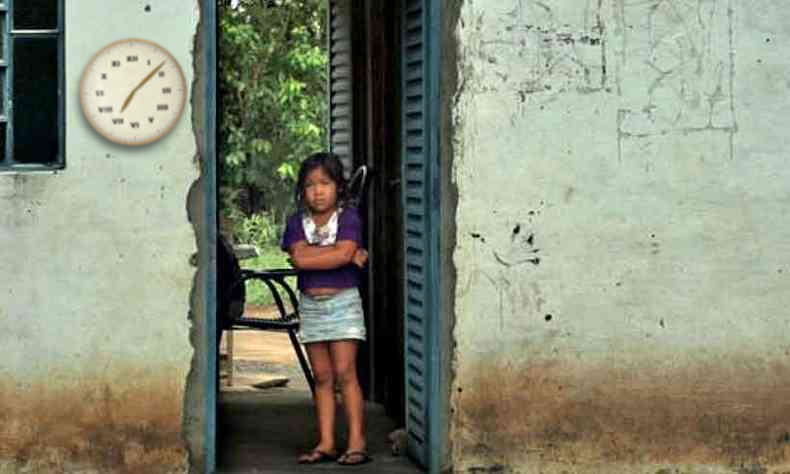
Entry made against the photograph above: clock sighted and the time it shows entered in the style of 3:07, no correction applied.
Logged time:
7:08
